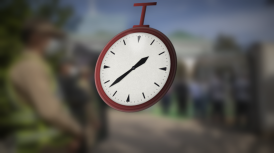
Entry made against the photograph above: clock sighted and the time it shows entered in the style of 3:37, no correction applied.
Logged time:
1:38
